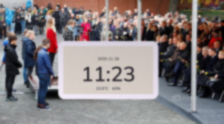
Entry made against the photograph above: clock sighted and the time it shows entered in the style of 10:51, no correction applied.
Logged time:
11:23
